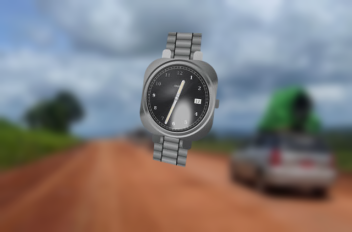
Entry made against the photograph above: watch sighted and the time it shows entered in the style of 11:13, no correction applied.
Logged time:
12:33
